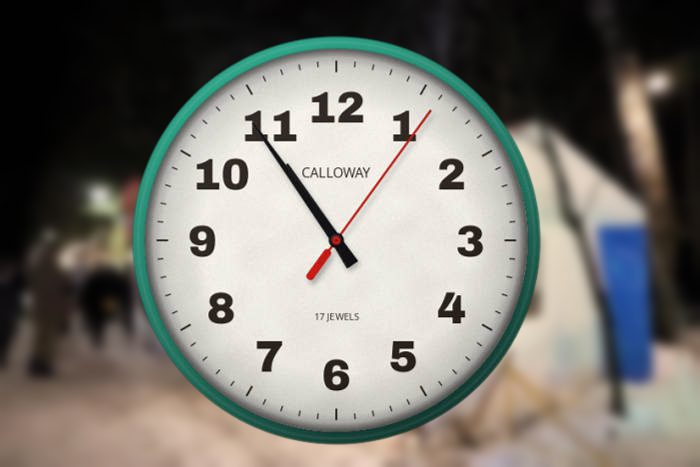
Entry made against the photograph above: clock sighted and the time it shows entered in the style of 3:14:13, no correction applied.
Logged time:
10:54:06
